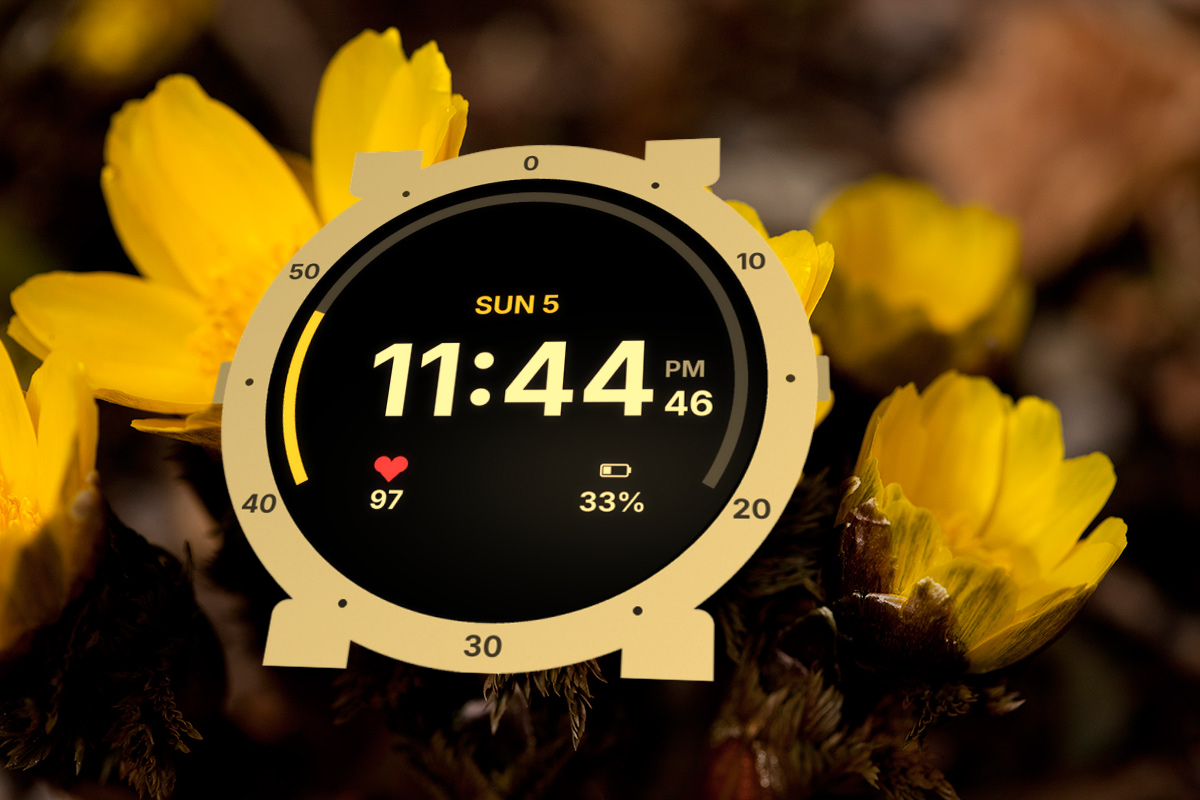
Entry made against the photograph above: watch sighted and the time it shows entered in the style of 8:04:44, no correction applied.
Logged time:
11:44:46
